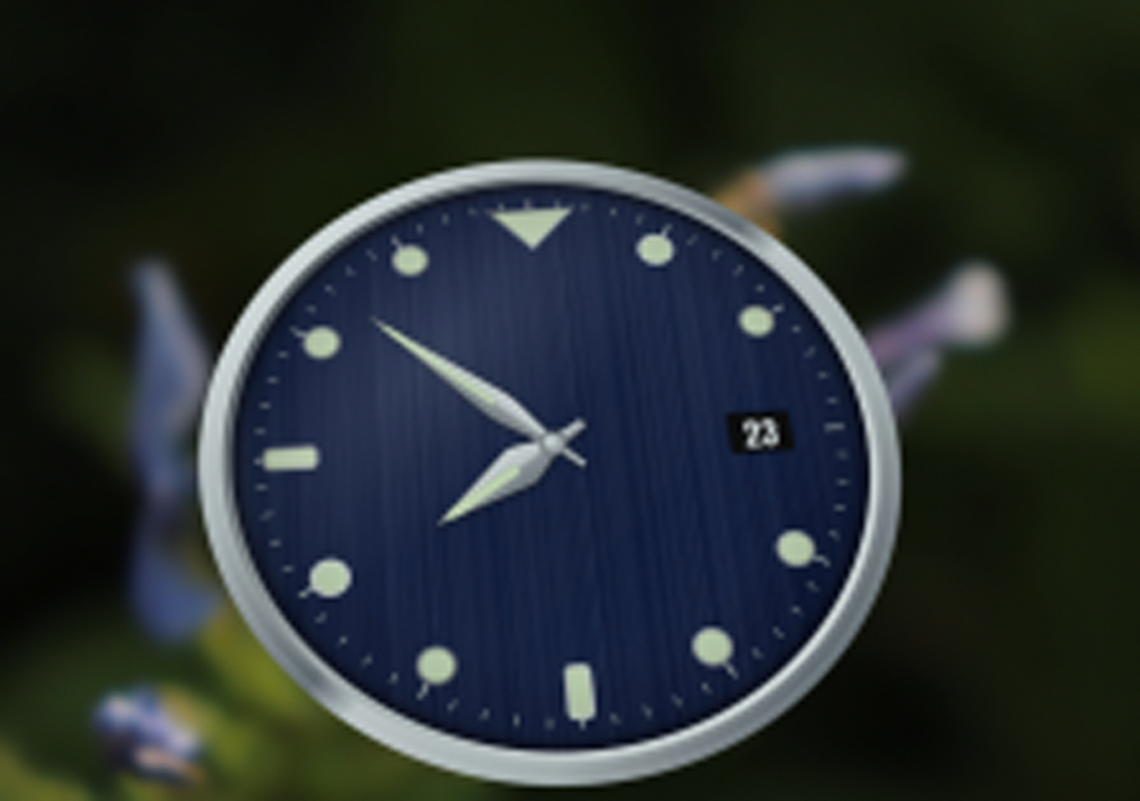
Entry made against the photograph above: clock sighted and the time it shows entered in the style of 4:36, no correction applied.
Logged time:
7:52
